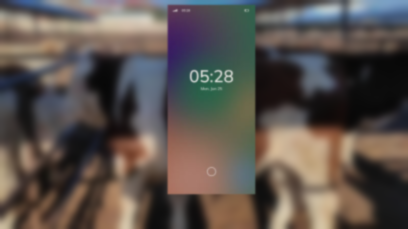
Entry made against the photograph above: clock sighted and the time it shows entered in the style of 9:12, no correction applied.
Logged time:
5:28
